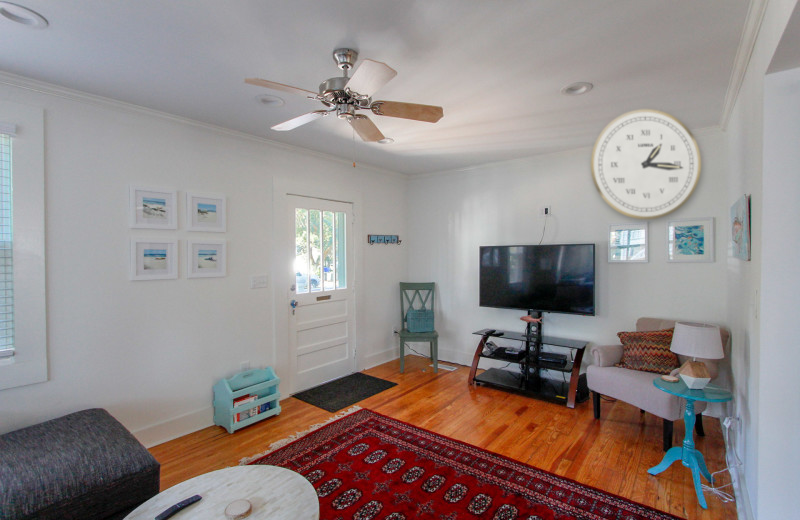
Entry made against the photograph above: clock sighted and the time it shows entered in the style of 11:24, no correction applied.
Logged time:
1:16
